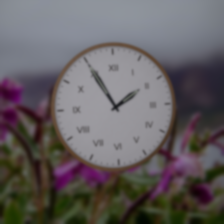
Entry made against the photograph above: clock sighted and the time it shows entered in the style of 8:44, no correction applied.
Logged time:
1:55
